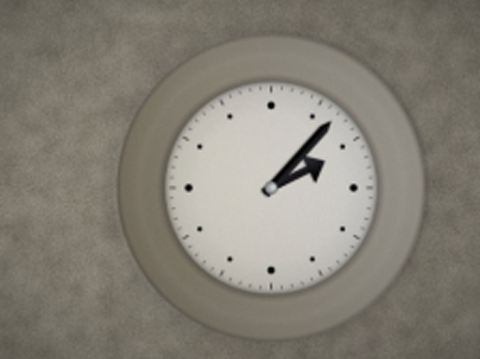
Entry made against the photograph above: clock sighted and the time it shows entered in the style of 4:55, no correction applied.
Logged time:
2:07
